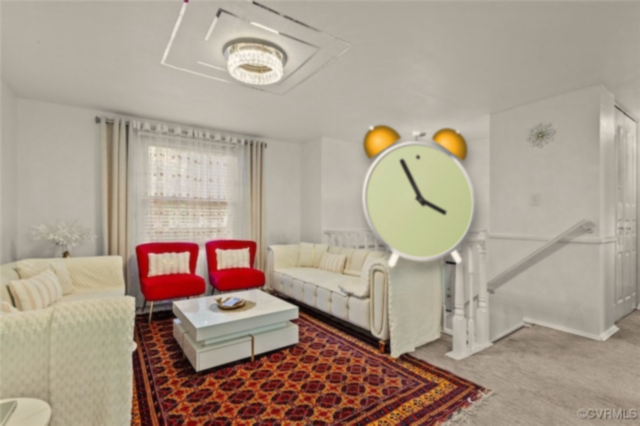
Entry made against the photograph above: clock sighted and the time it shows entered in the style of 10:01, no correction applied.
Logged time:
3:56
